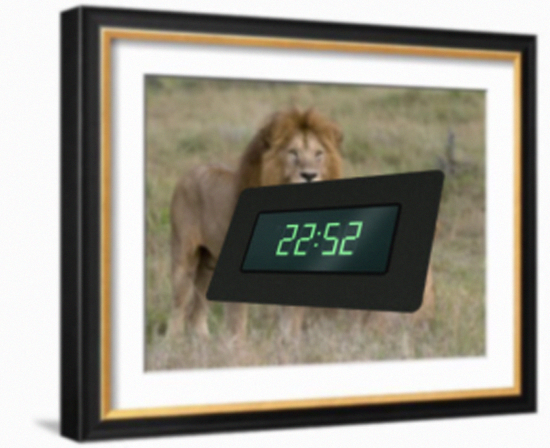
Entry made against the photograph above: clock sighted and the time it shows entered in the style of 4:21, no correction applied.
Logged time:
22:52
